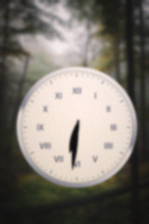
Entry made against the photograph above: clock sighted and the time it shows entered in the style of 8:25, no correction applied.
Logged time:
6:31
